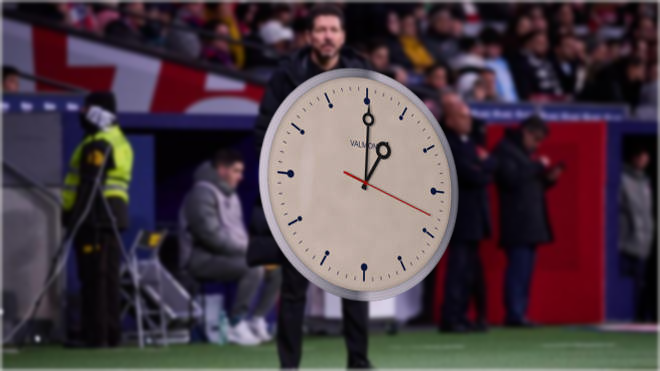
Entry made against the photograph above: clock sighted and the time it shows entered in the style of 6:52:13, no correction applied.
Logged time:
1:00:18
